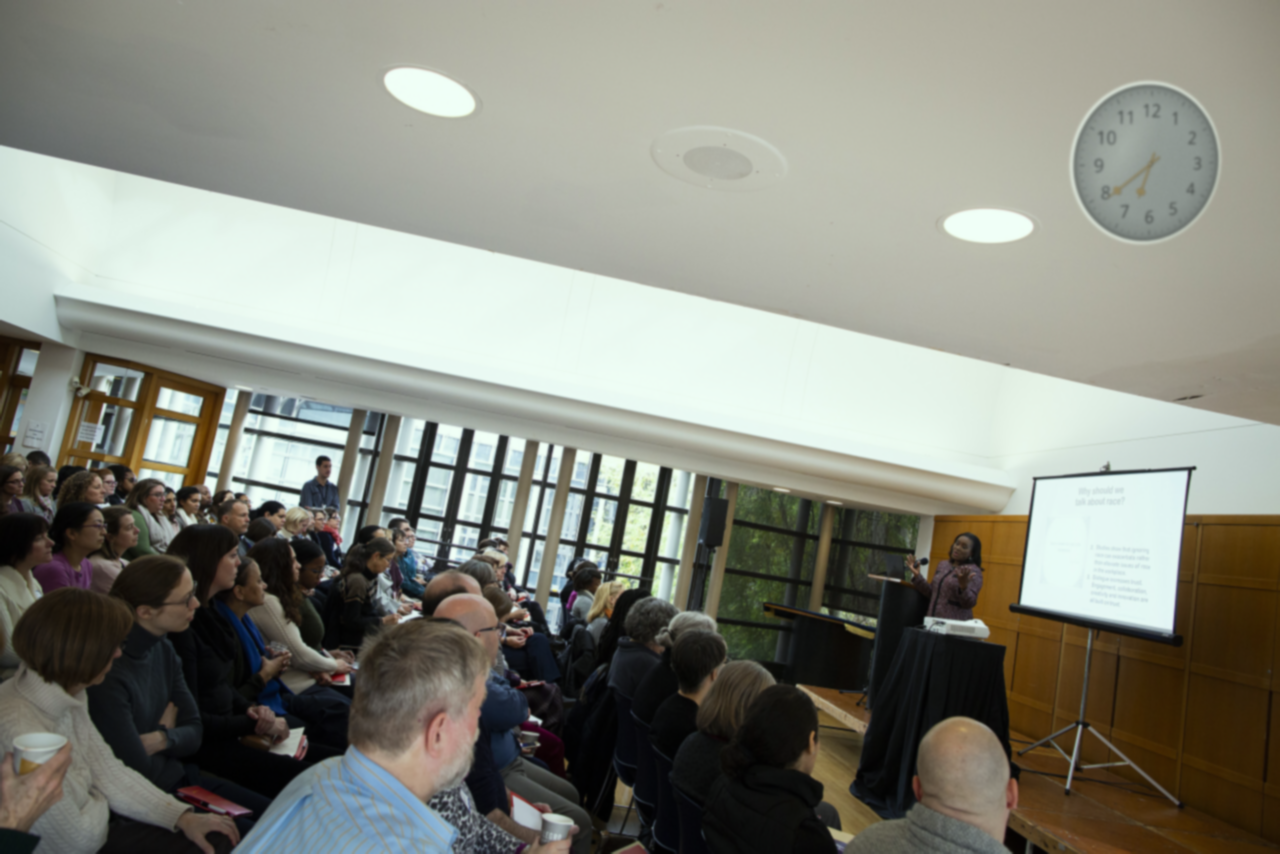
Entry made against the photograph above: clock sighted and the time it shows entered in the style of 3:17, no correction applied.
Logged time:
6:39
